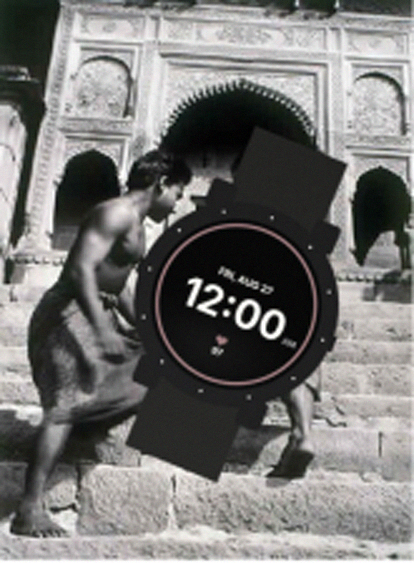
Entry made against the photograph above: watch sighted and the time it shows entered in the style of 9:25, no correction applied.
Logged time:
12:00
